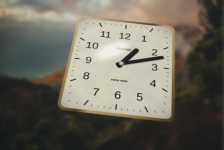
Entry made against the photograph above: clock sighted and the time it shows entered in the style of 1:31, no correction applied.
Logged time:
1:12
